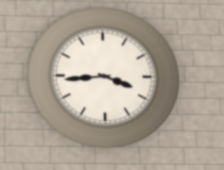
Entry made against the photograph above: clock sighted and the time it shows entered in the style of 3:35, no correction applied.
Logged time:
3:44
